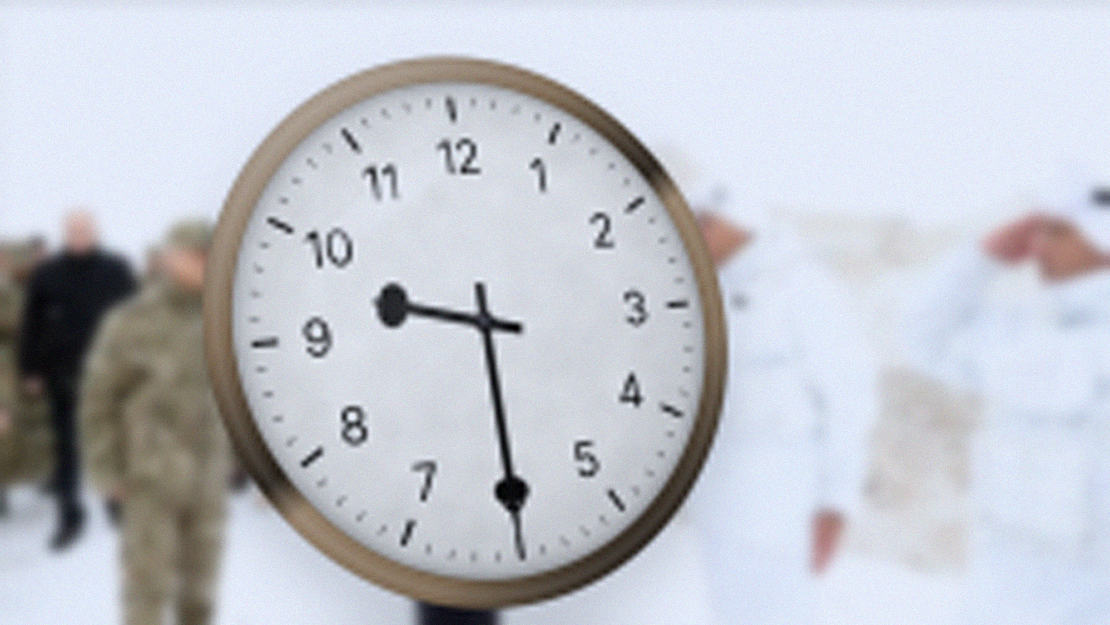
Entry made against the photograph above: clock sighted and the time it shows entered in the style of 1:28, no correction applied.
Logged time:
9:30
